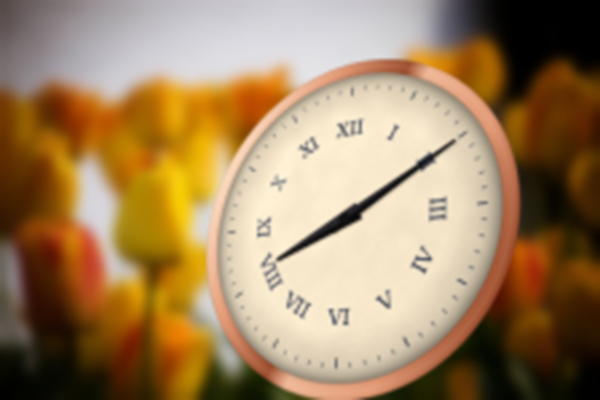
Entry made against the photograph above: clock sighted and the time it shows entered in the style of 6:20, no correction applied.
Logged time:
8:10
